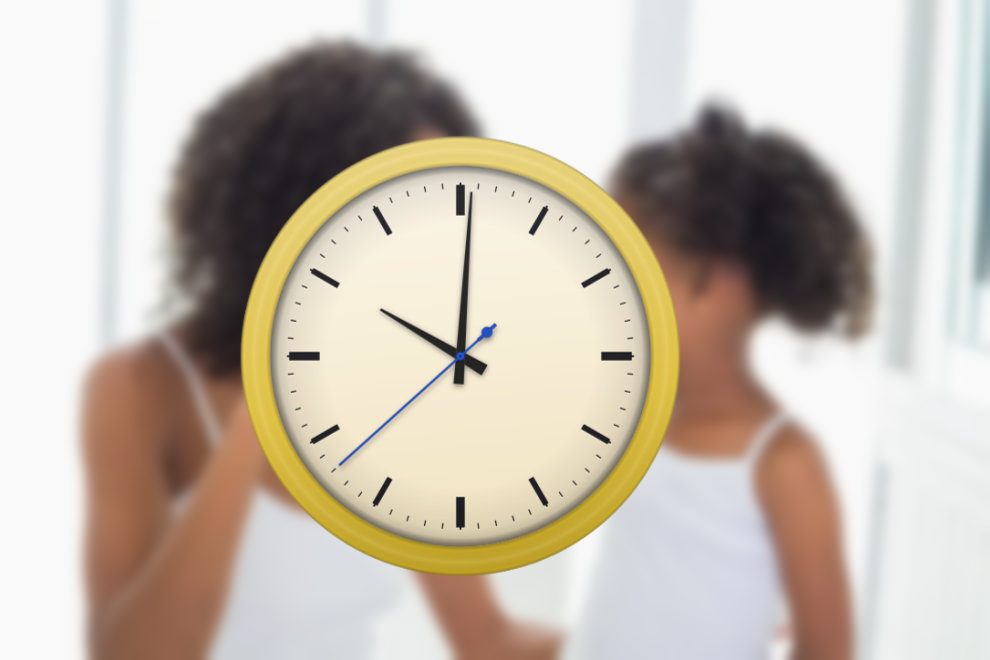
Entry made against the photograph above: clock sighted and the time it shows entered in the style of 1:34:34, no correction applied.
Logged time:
10:00:38
